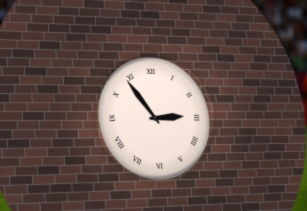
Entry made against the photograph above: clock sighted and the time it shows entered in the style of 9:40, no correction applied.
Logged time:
2:54
